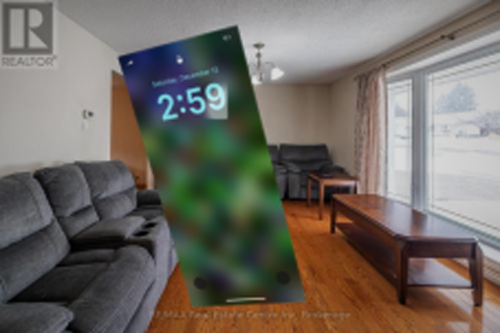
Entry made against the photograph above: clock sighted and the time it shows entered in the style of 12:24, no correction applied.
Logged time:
2:59
